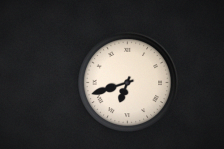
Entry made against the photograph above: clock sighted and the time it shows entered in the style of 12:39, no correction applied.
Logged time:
6:42
